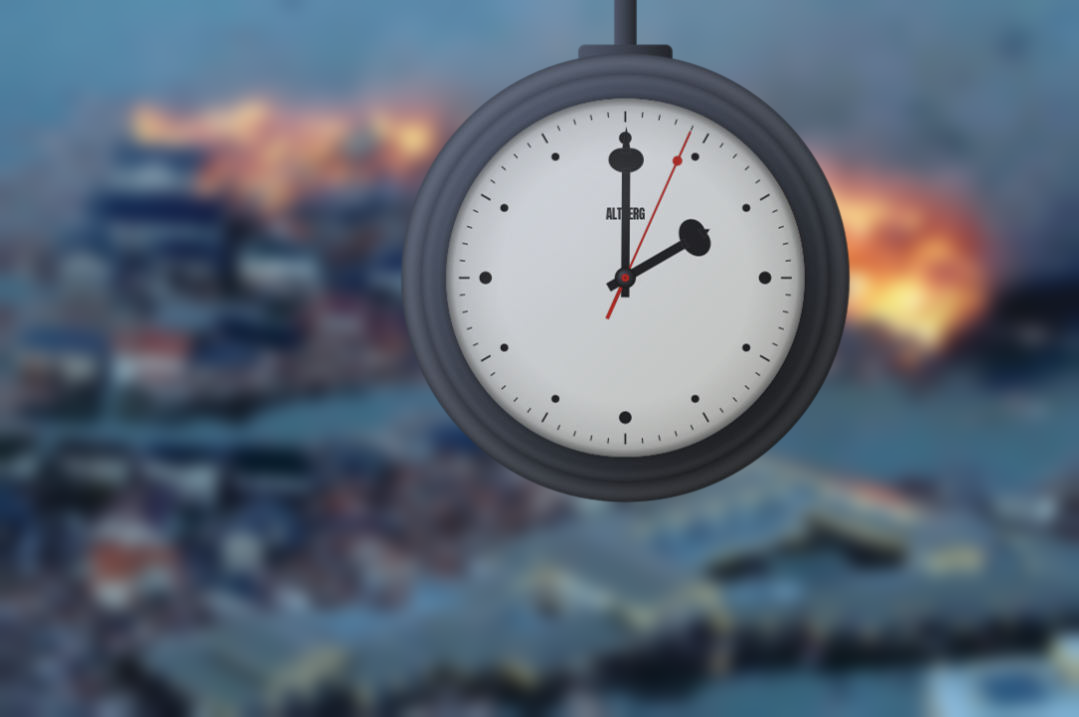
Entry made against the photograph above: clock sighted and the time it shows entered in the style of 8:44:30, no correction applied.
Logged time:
2:00:04
